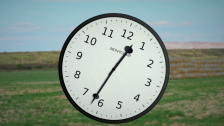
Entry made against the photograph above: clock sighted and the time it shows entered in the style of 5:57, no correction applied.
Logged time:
12:32
